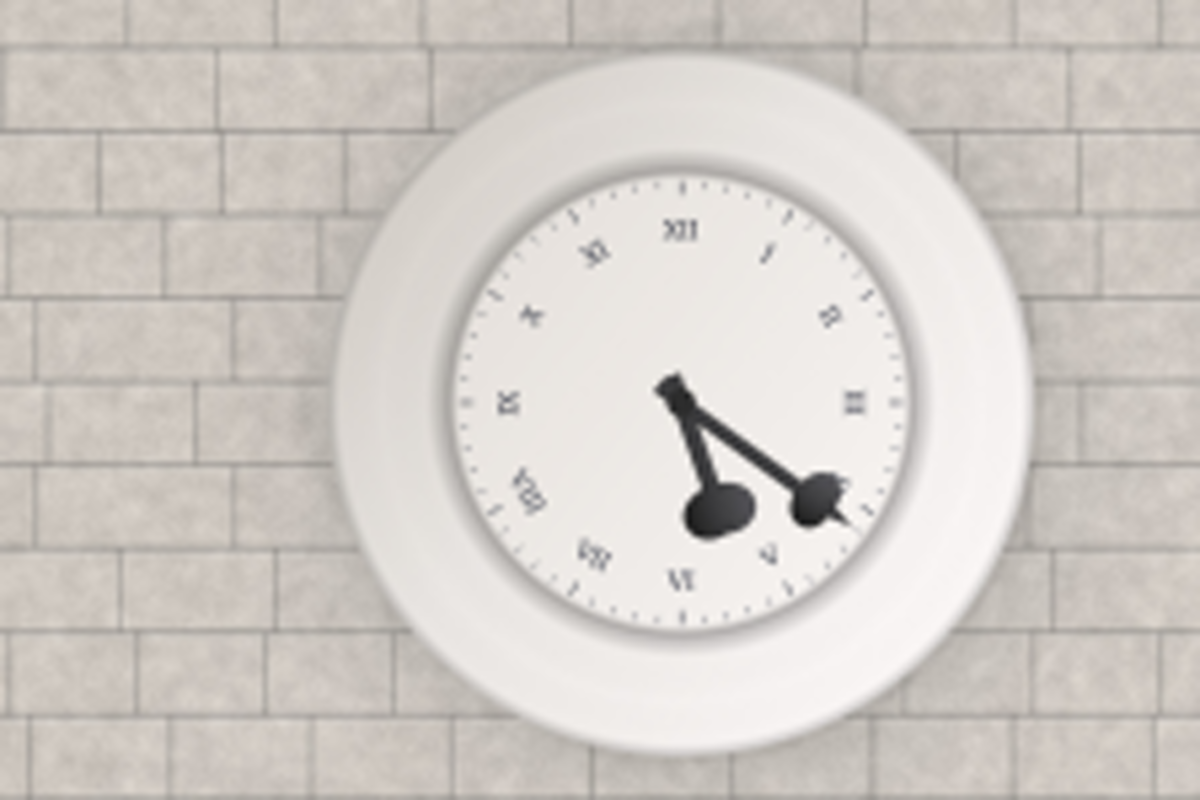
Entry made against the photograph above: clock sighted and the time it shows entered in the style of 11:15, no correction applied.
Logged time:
5:21
